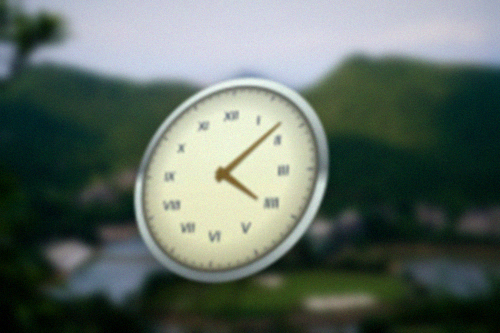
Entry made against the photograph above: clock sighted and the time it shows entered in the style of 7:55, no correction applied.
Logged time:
4:08
